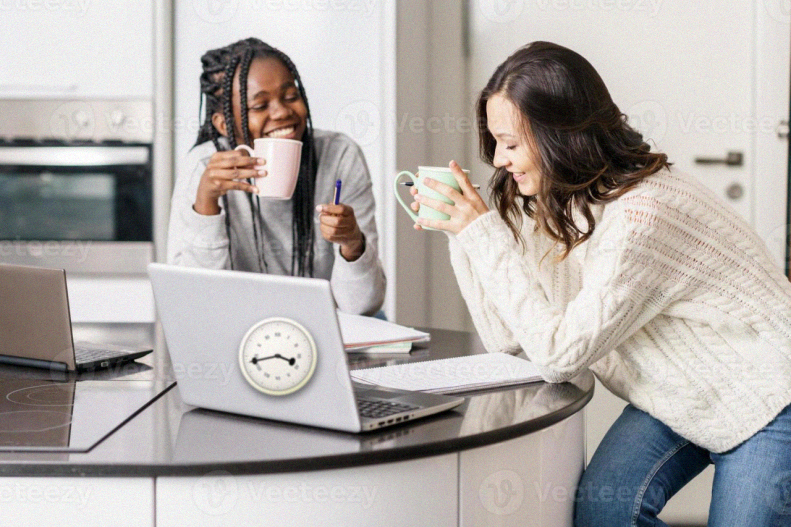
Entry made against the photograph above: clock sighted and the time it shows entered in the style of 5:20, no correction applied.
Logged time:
3:43
